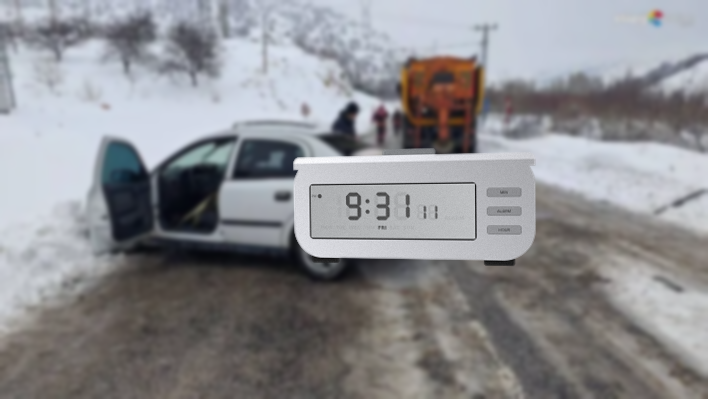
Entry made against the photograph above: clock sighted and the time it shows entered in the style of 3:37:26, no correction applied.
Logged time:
9:31:11
